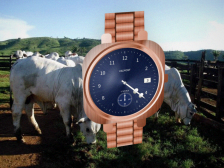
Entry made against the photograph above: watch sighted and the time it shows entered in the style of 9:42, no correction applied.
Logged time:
4:22
